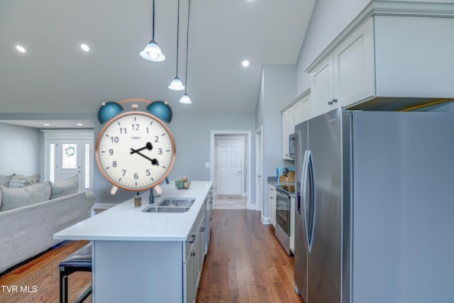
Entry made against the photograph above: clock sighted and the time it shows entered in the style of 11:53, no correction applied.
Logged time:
2:20
